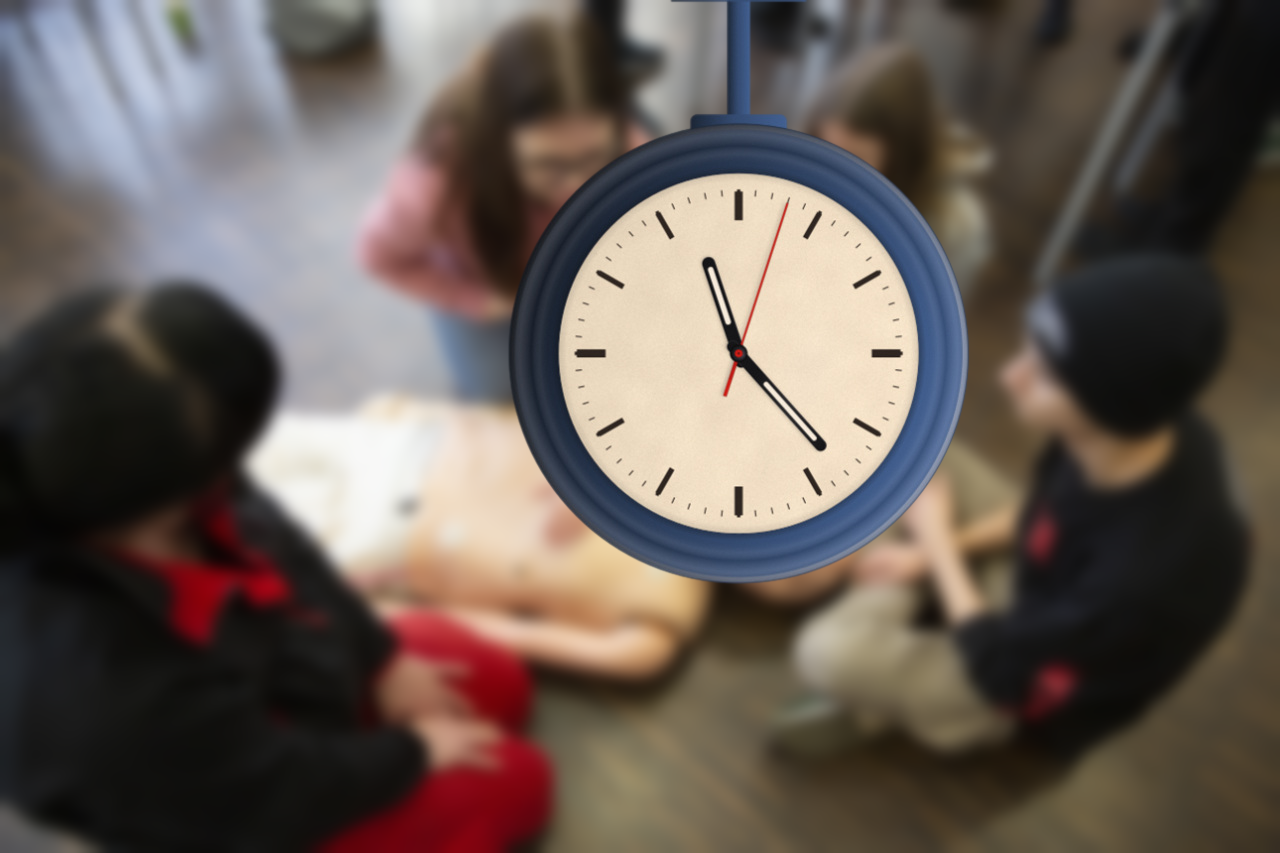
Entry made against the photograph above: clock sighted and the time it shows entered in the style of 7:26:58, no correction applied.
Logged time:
11:23:03
